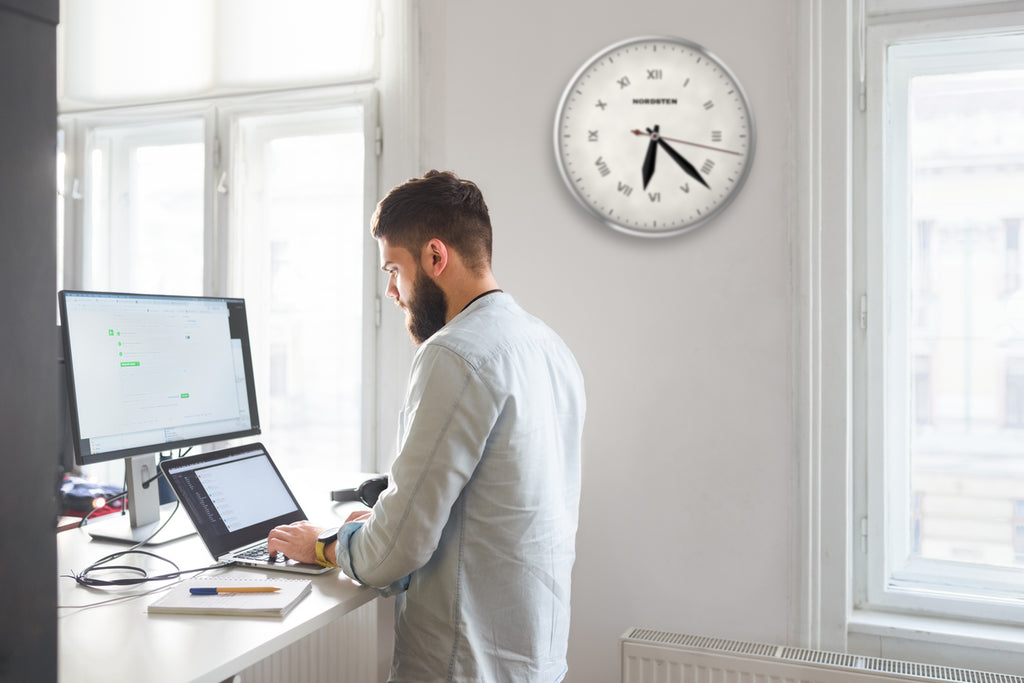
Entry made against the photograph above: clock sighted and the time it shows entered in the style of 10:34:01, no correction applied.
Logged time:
6:22:17
